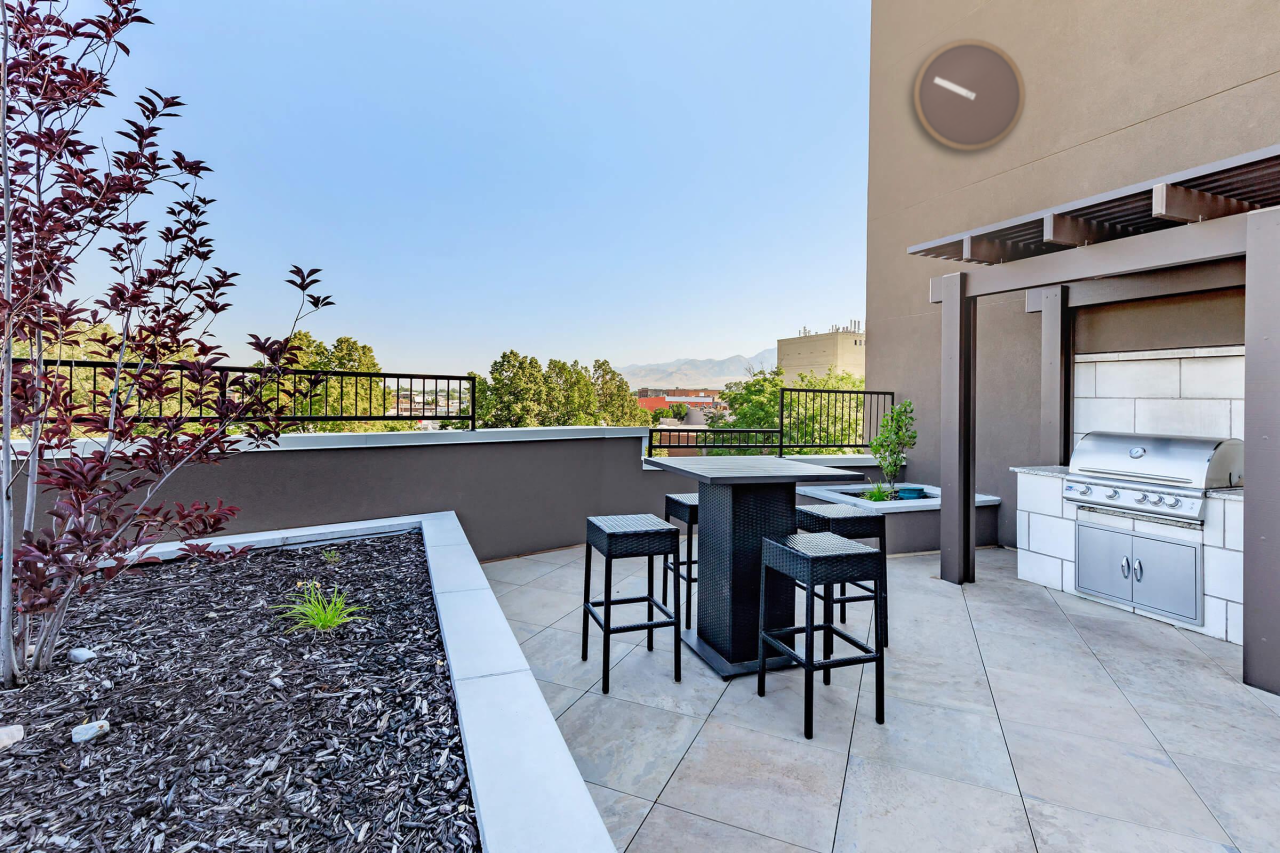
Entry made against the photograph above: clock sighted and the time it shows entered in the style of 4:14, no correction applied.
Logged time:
9:49
